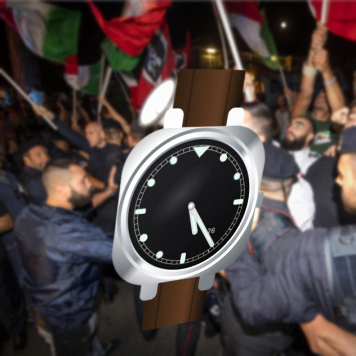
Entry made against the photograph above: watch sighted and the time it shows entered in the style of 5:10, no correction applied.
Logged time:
5:24
